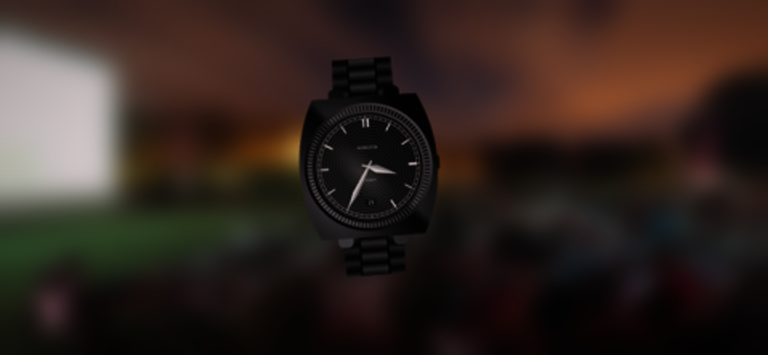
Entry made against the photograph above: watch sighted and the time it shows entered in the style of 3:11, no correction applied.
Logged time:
3:35
